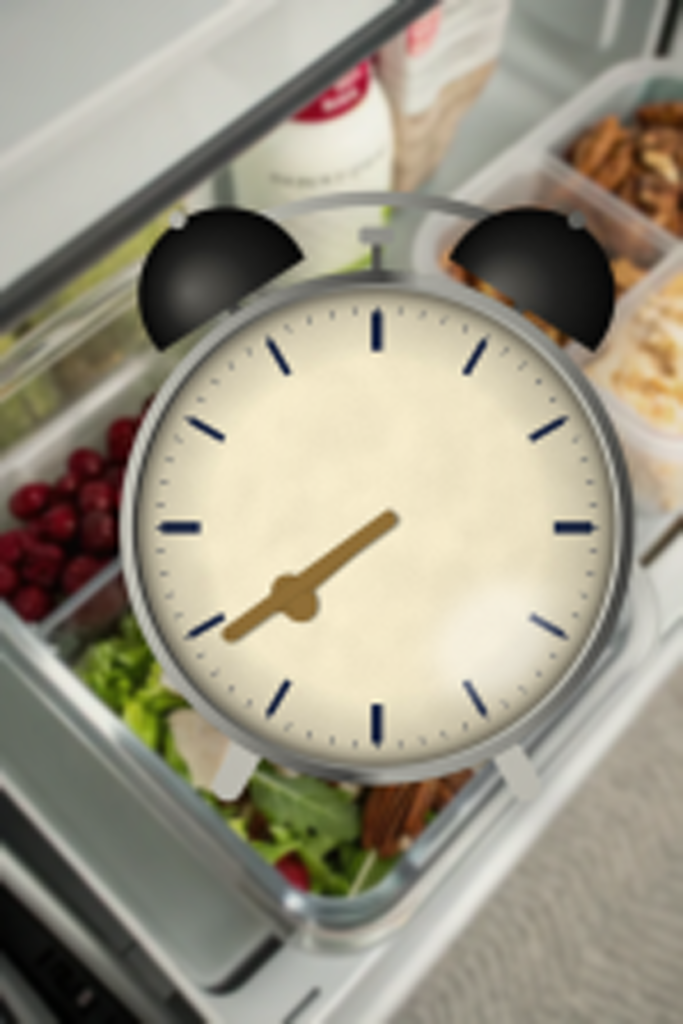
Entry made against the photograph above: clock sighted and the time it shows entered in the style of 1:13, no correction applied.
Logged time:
7:39
